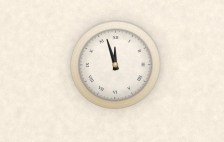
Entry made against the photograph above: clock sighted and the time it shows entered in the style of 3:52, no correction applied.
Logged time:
11:57
